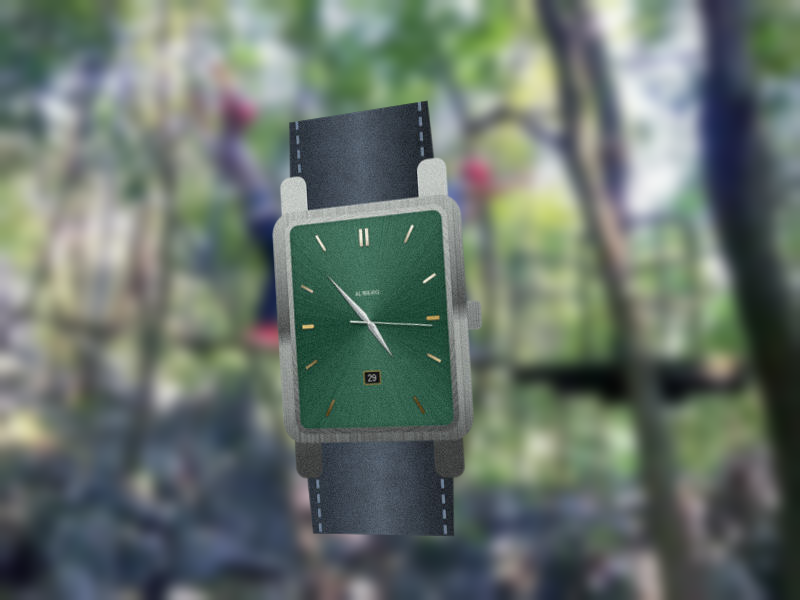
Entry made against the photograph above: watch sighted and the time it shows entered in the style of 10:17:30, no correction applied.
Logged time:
4:53:16
